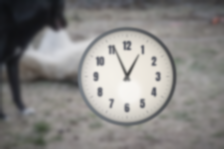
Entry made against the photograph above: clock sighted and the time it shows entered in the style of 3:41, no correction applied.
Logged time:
12:56
